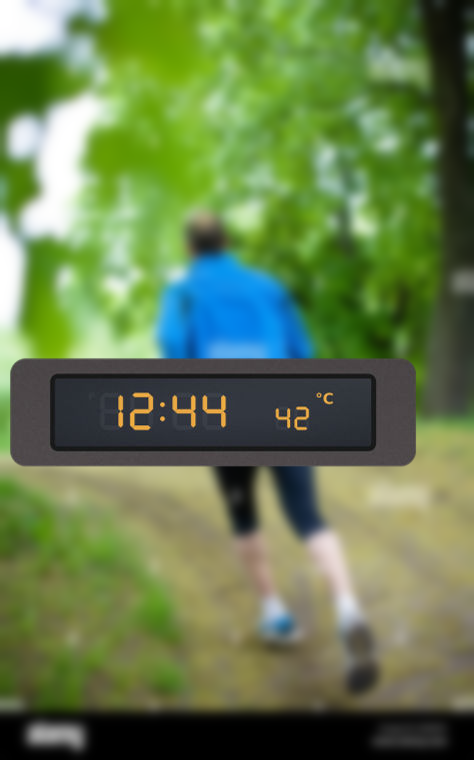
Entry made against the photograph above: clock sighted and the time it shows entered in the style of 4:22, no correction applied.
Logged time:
12:44
